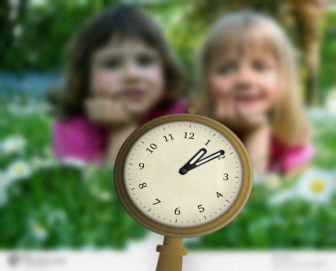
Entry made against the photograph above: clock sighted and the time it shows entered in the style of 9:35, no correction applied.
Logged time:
1:09
